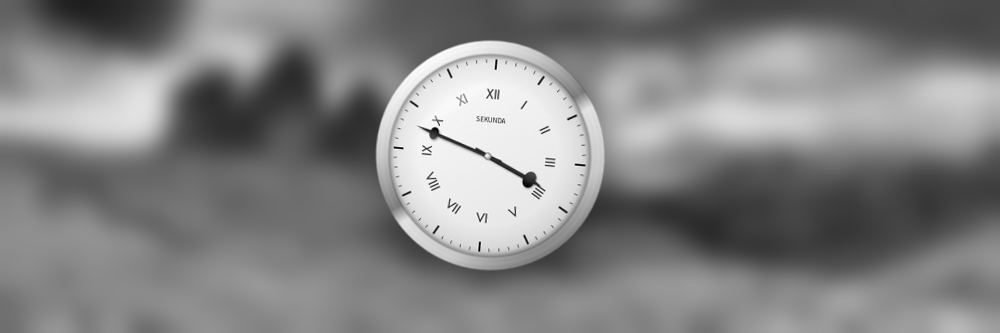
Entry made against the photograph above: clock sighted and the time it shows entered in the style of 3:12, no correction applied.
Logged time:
3:48
